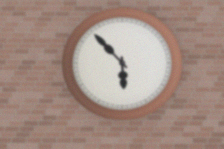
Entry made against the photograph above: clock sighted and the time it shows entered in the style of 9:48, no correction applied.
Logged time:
5:53
